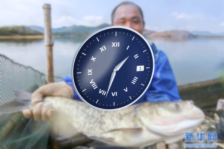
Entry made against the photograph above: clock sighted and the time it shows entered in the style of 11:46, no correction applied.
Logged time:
1:33
